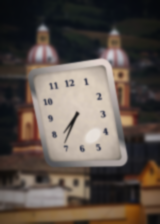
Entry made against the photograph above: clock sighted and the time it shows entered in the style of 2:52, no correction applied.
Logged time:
7:36
